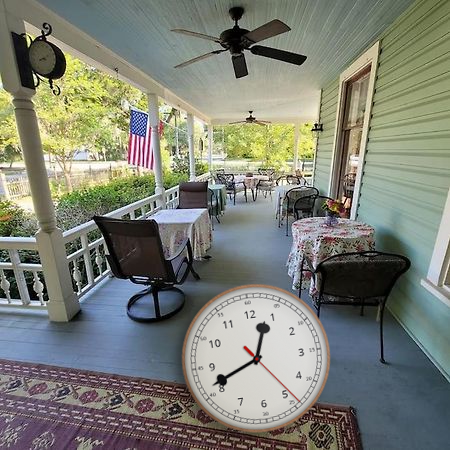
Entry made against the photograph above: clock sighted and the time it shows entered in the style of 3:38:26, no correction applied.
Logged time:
12:41:24
